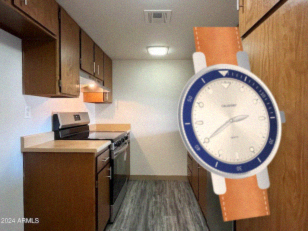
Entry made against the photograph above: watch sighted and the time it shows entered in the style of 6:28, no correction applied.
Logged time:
2:40
